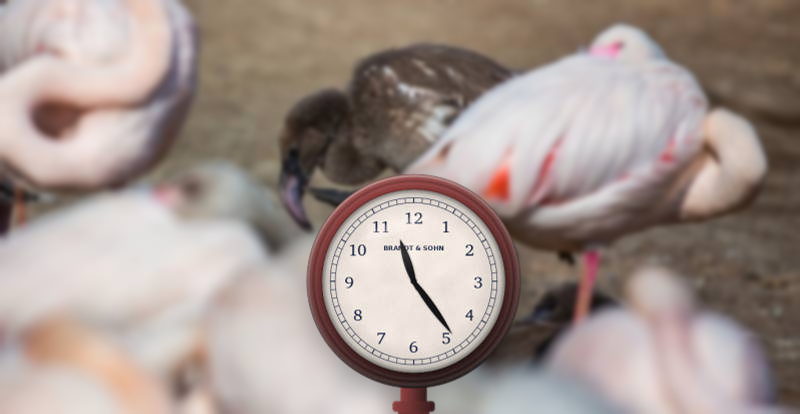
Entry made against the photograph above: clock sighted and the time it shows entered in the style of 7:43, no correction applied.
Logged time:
11:24
